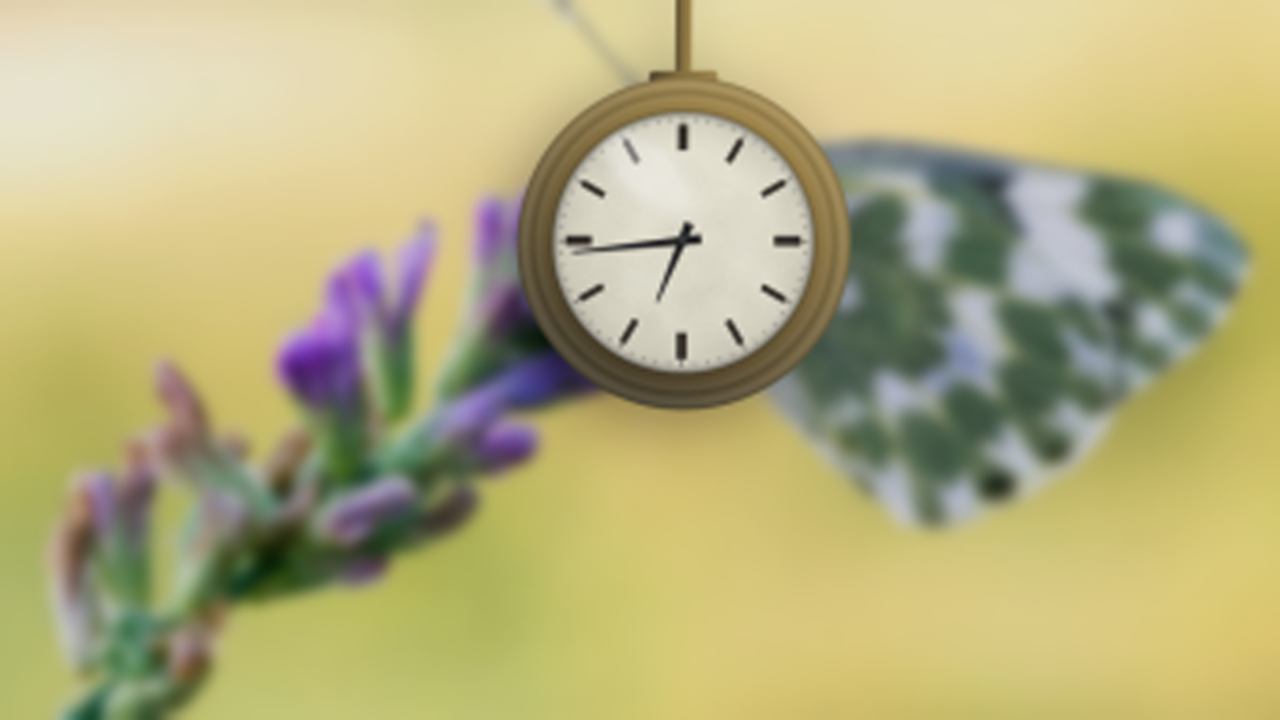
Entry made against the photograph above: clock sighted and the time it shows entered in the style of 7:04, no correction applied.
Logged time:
6:44
